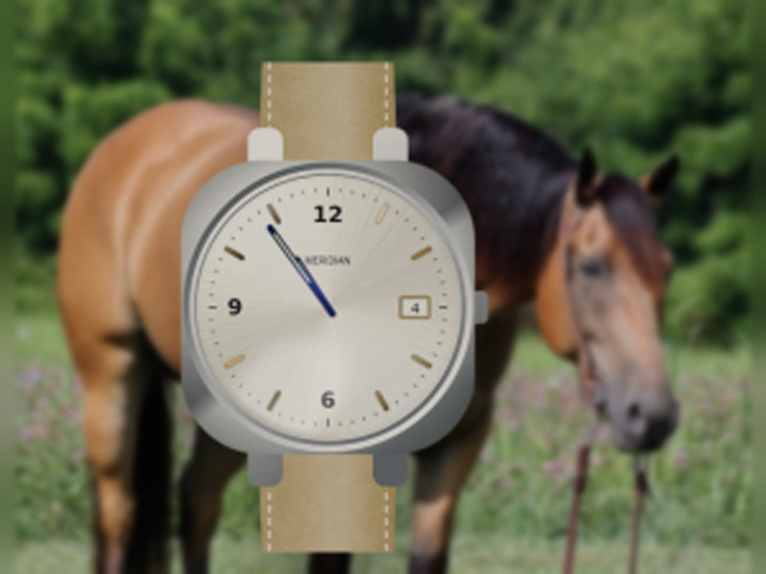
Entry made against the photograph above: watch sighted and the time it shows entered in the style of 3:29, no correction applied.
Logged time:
10:54
